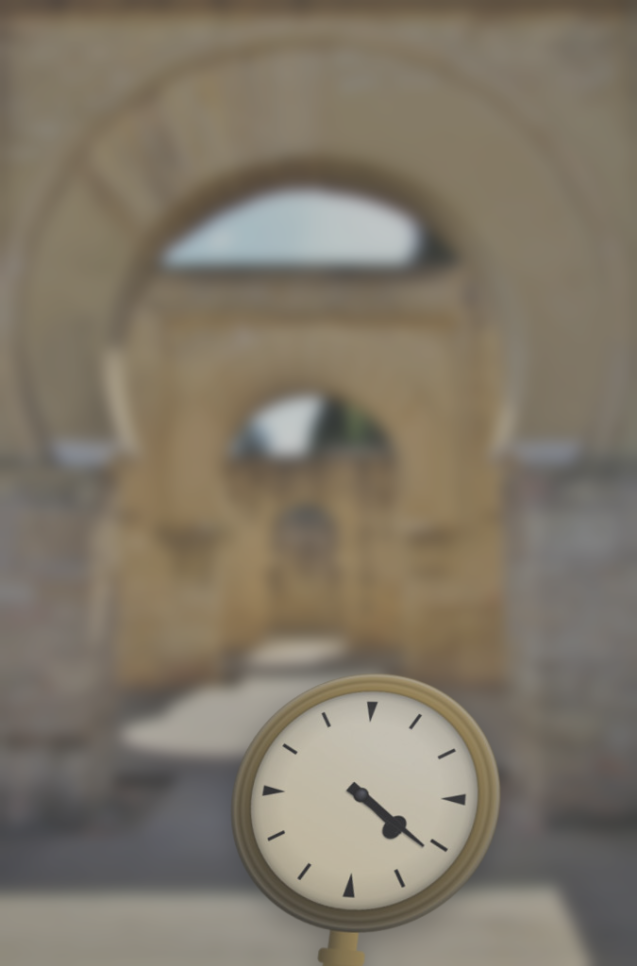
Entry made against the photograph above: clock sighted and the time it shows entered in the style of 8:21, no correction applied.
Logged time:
4:21
